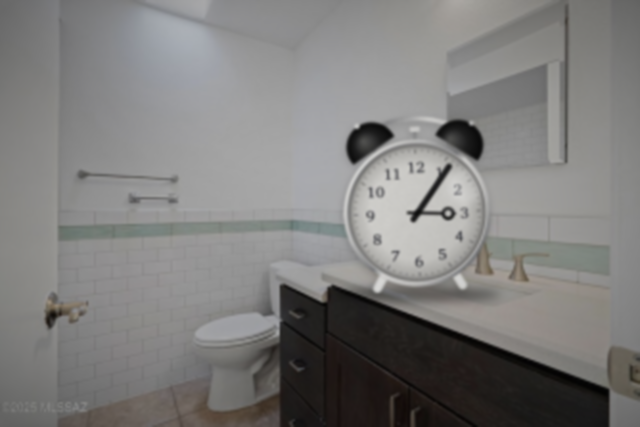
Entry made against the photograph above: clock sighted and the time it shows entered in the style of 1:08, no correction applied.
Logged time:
3:06
